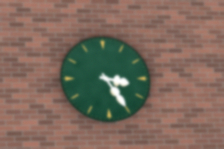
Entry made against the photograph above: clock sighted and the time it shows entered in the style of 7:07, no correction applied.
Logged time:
3:25
